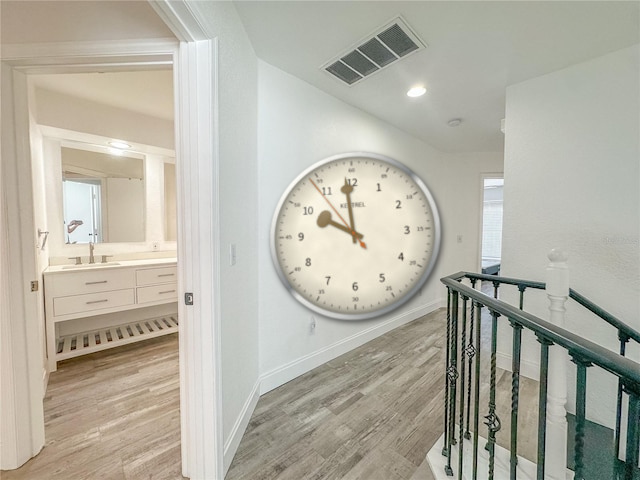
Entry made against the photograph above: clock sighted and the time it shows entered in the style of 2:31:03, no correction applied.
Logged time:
9:58:54
